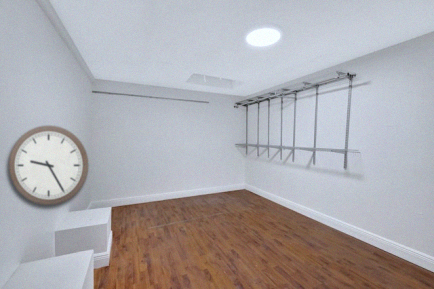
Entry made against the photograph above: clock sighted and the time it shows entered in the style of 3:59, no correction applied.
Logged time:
9:25
